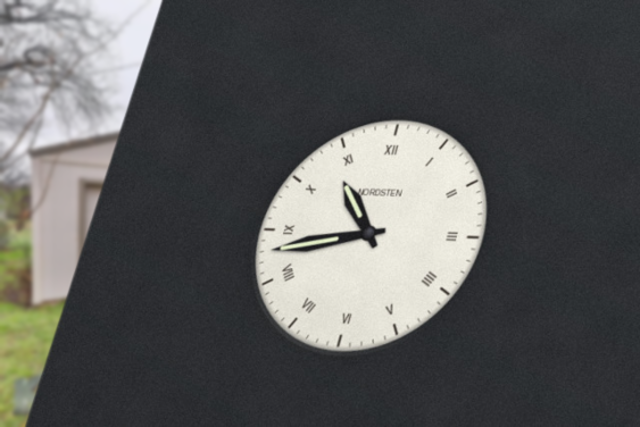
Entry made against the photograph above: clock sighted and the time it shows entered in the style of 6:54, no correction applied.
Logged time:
10:43
